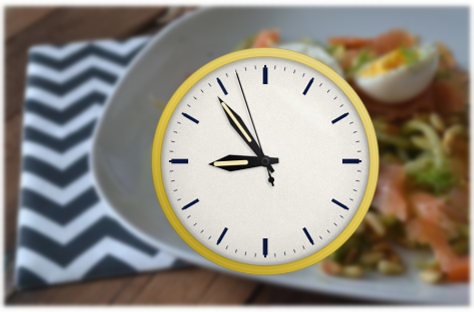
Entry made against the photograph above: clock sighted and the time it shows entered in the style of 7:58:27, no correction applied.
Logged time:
8:53:57
